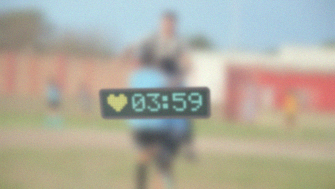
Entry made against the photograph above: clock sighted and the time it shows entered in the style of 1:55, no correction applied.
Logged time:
3:59
